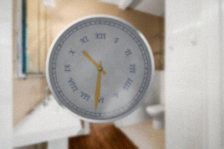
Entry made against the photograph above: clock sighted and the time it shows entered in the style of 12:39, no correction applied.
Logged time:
10:31
